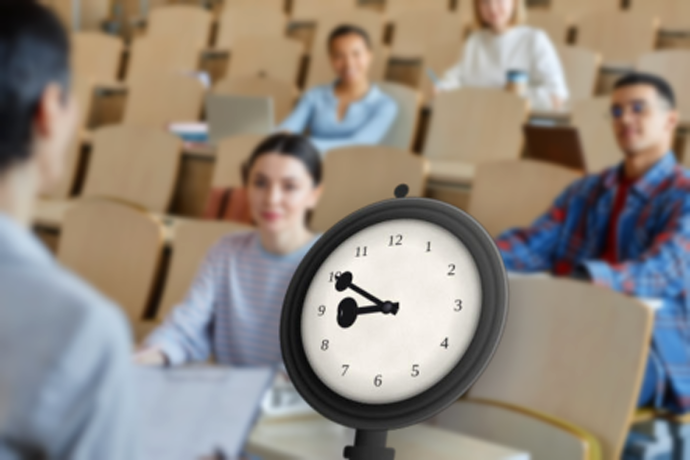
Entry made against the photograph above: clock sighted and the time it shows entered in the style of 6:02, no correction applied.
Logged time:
8:50
